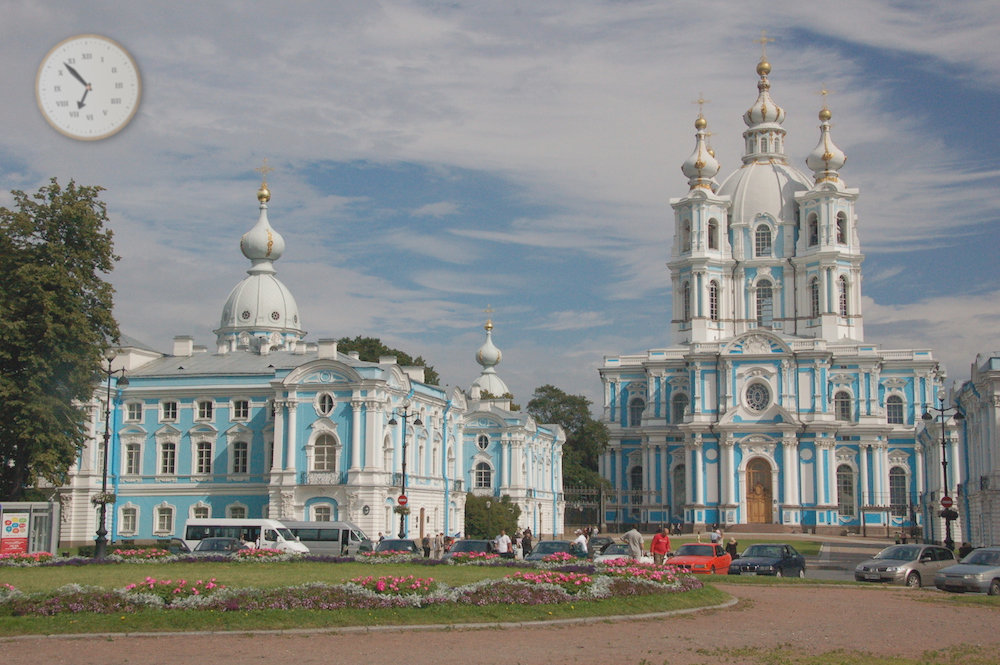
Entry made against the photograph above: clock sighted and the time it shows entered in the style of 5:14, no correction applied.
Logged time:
6:53
